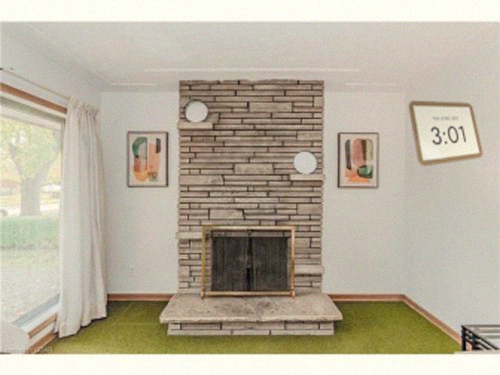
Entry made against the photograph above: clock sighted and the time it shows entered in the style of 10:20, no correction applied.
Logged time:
3:01
